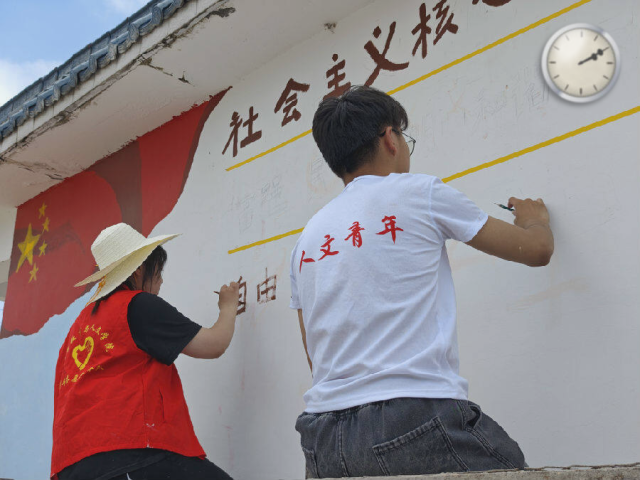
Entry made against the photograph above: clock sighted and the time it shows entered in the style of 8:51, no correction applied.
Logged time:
2:10
